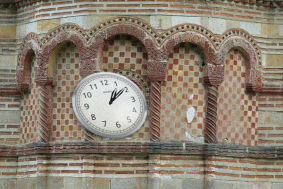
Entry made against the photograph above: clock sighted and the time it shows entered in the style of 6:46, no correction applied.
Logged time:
1:09
